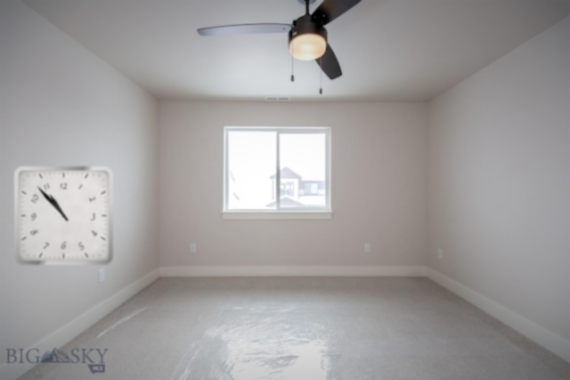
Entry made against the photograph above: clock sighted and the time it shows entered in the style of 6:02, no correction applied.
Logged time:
10:53
